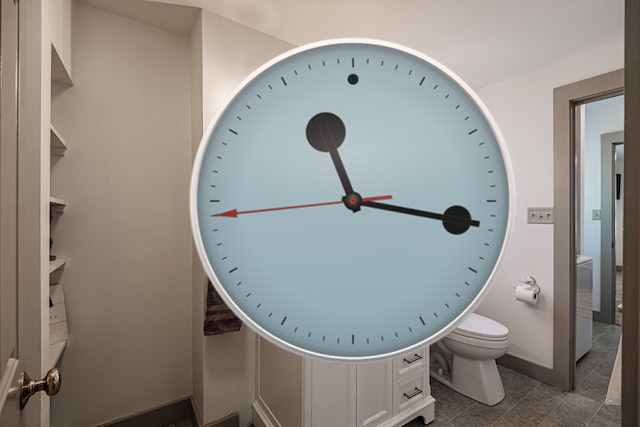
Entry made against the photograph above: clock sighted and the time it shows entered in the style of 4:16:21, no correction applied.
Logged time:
11:16:44
